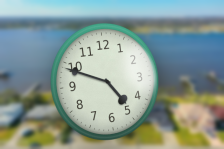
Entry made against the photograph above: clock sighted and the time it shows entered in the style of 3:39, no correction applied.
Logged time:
4:49
